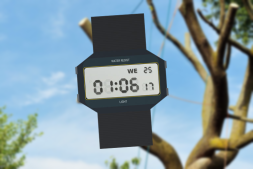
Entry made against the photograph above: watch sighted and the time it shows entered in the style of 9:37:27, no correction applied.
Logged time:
1:06:17
